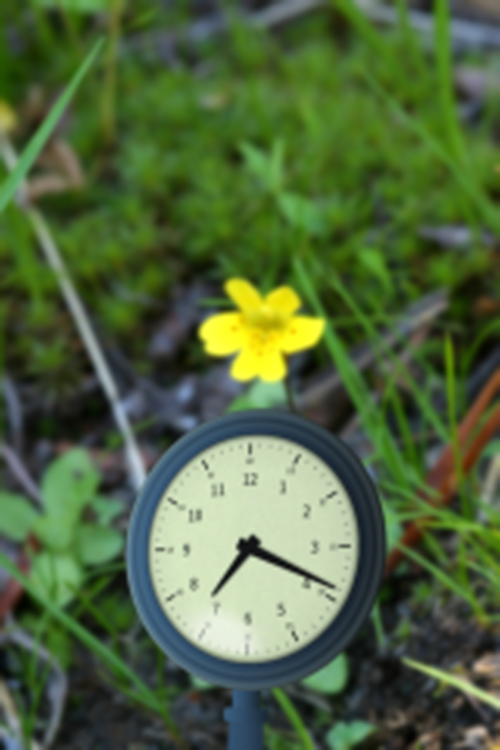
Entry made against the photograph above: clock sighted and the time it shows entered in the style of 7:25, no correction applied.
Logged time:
7:19
